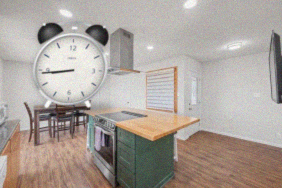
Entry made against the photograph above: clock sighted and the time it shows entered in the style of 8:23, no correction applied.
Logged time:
8:44
